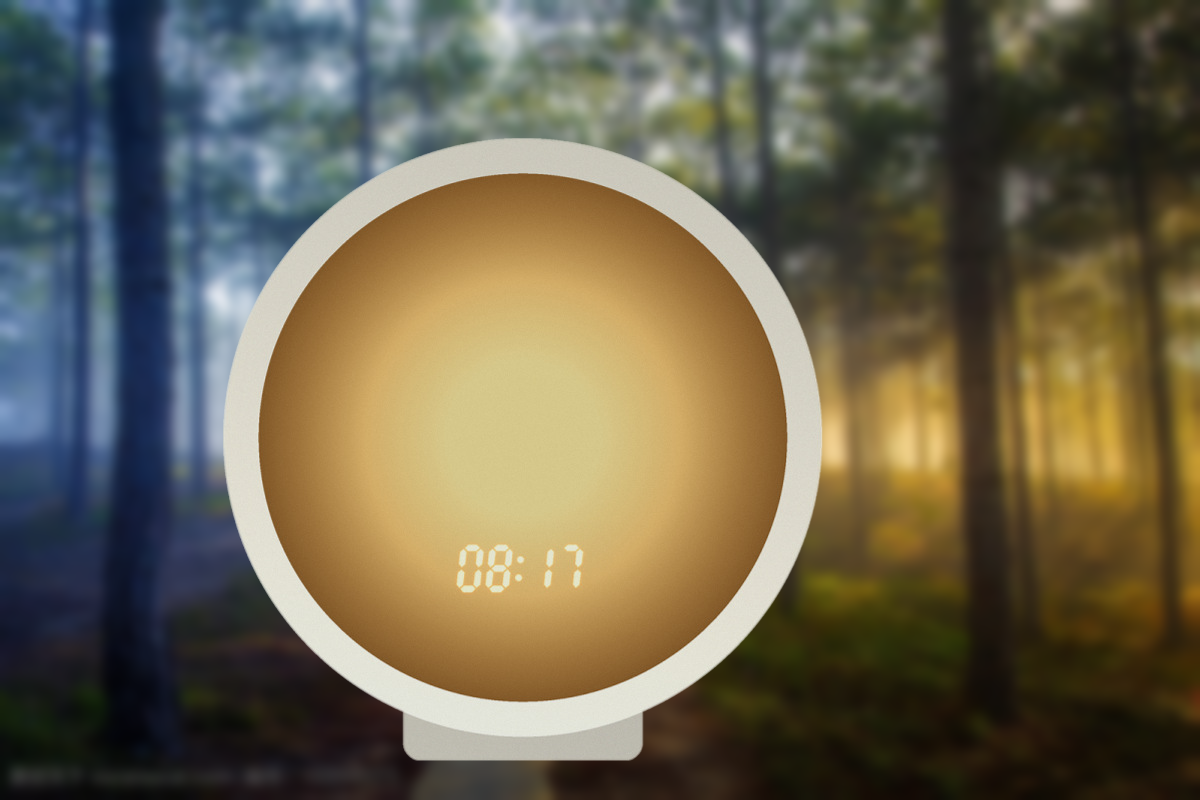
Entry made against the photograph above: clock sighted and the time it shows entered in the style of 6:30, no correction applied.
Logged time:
8:17
